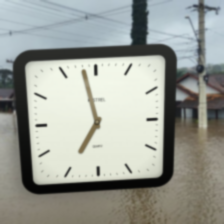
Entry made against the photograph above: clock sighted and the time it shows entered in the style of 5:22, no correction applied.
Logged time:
6:58
